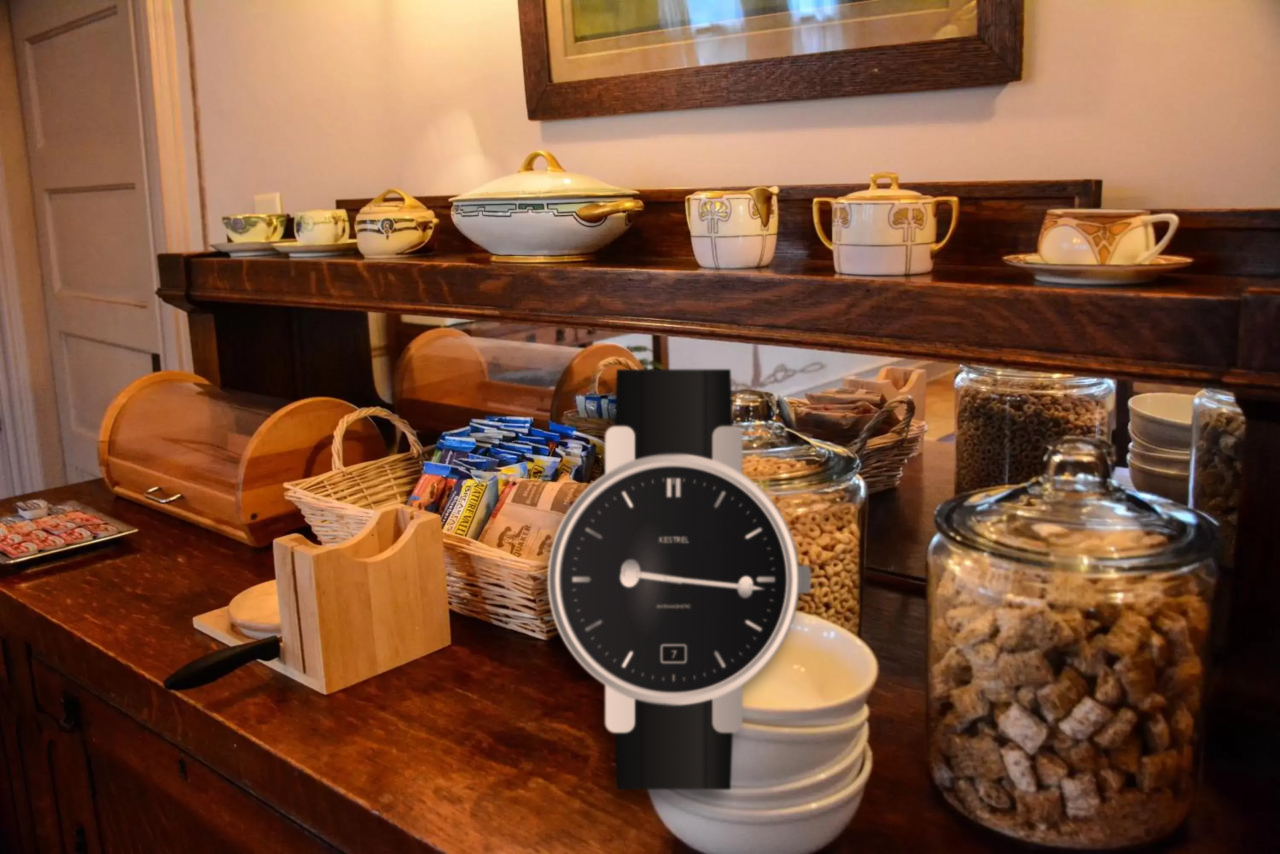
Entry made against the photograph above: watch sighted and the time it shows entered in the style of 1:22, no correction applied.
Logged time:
9:16
